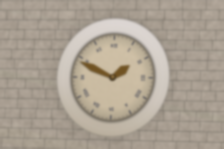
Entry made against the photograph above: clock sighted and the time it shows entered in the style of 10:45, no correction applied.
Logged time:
1:49
